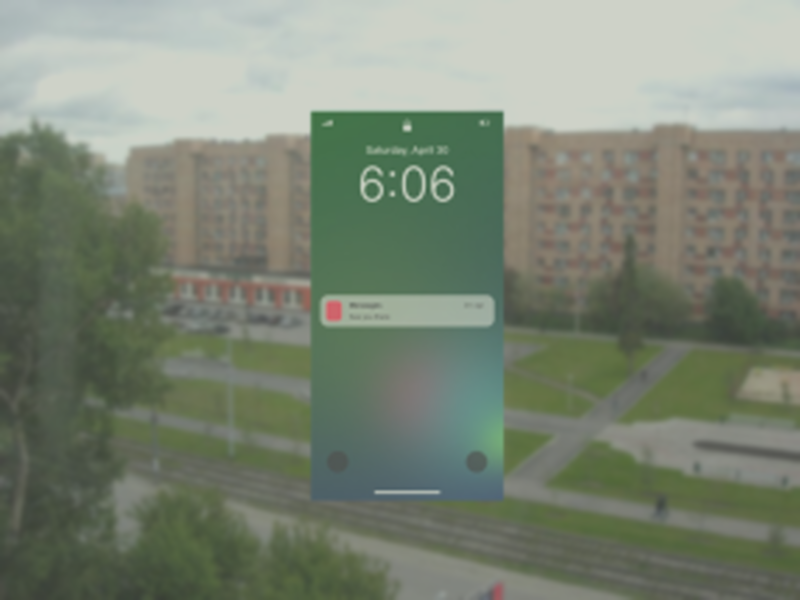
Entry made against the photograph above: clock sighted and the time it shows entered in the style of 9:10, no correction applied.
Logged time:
6:06
